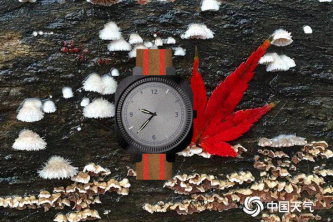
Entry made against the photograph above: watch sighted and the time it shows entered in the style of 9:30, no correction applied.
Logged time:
9:37
